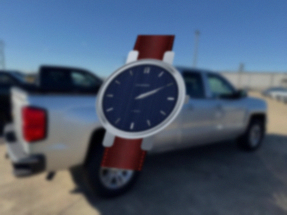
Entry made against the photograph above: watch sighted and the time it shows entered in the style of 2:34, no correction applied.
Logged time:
2:10
